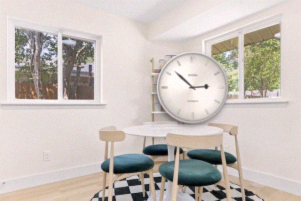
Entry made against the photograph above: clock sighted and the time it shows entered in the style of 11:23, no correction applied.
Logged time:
2:52
